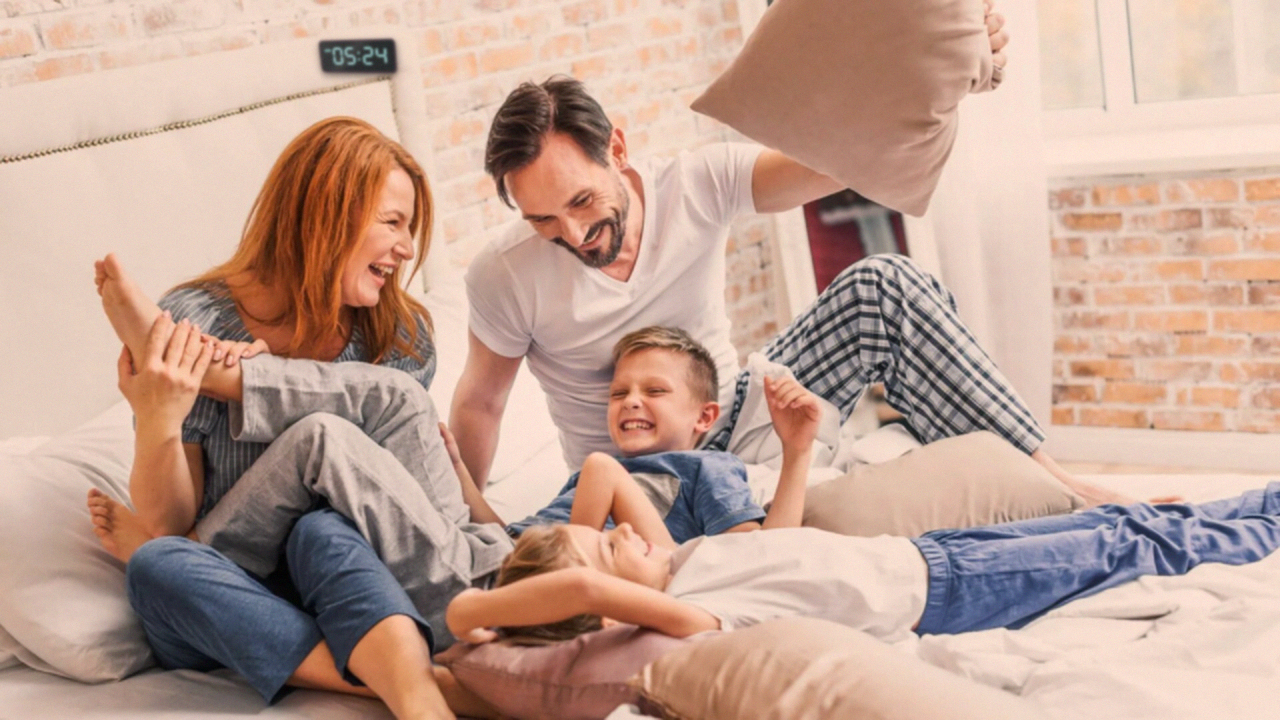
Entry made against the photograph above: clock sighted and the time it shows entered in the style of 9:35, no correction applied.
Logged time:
5:24
